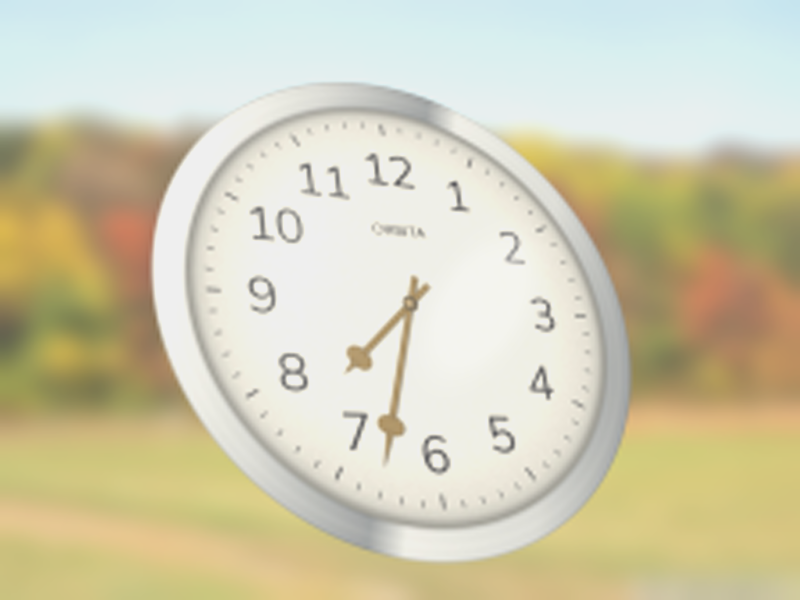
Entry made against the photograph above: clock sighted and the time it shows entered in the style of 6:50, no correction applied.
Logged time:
7:33
